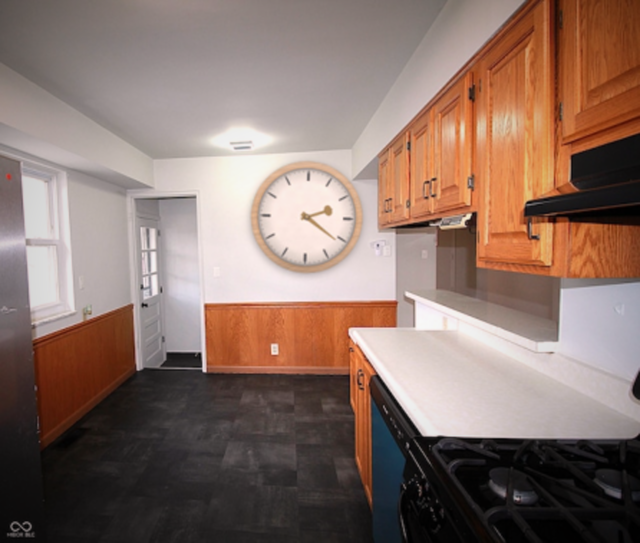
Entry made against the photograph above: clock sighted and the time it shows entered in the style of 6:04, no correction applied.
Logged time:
2:21
